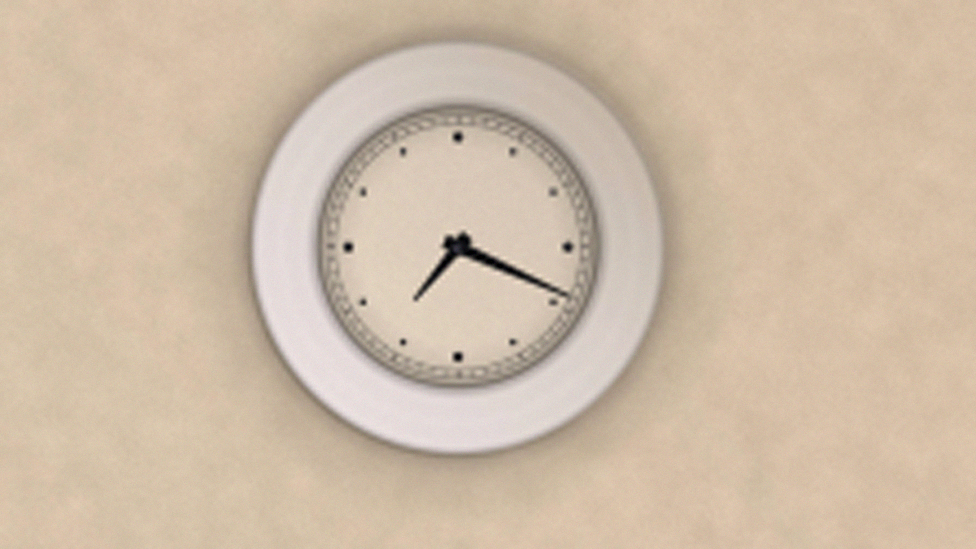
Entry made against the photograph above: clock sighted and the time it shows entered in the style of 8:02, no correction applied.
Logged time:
7:19
